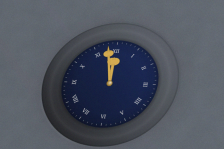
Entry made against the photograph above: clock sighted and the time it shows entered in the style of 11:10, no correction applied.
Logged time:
11:58
